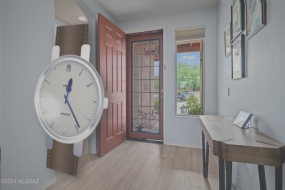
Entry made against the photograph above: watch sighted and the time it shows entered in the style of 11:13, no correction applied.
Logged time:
12:24
